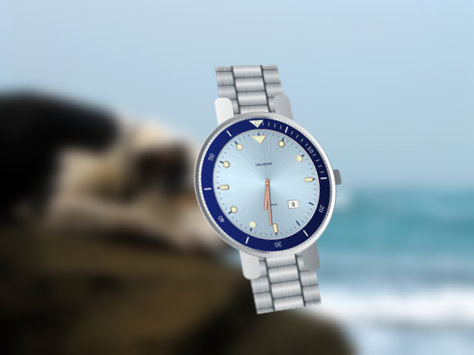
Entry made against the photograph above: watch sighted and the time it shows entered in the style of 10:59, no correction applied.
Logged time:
6:31
